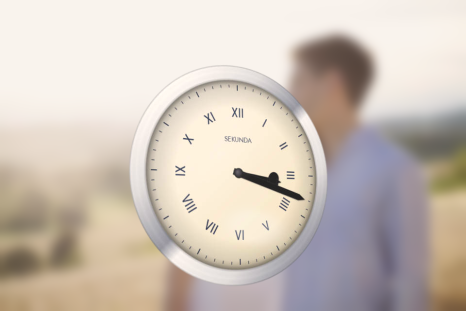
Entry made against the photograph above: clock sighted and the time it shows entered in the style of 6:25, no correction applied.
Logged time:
3:18
